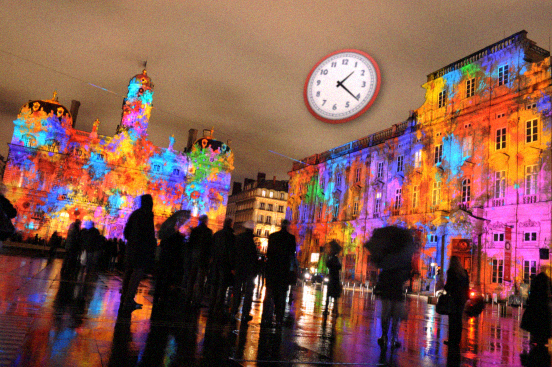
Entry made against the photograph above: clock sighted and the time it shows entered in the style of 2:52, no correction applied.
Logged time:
1:21
